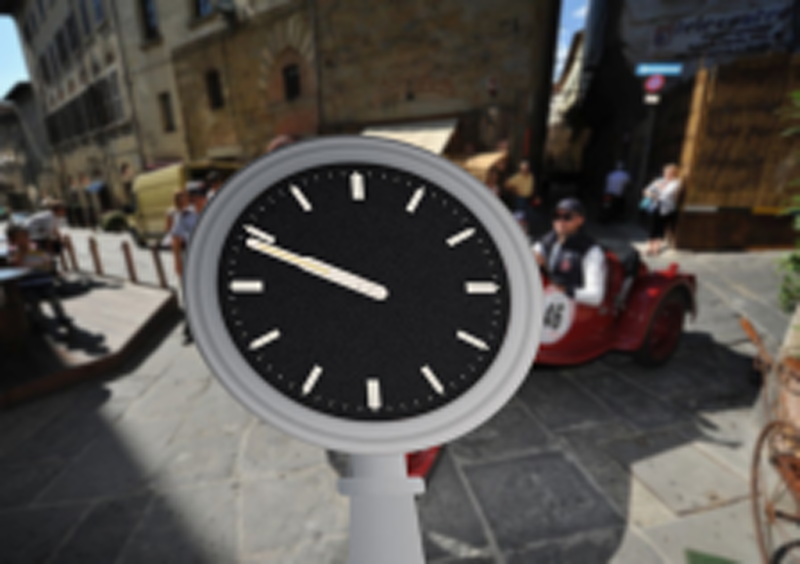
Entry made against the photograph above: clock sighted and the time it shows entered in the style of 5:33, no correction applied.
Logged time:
9:49
